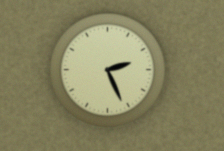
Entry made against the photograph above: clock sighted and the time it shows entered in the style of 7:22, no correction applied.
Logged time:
2:26
